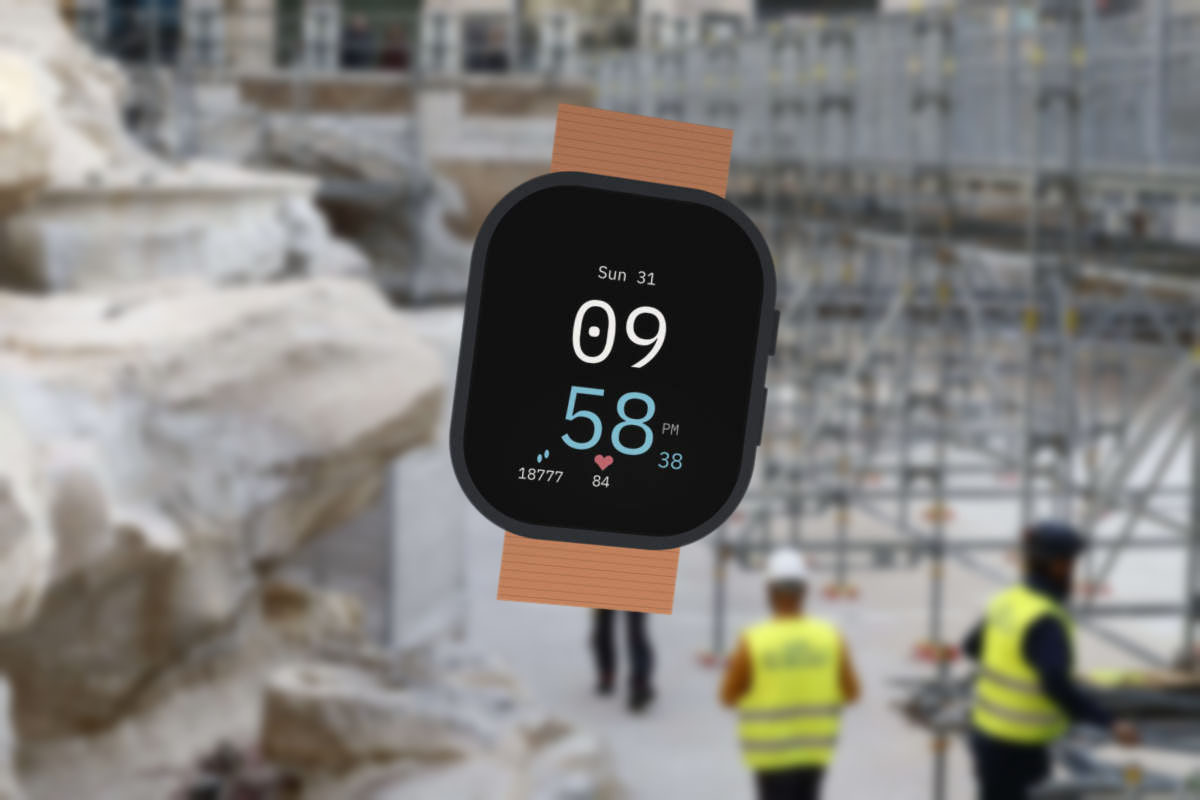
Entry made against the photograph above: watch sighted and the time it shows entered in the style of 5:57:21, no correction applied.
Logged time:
9:58:38
